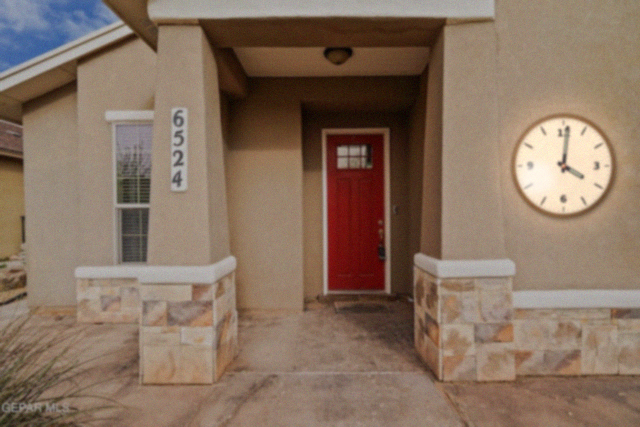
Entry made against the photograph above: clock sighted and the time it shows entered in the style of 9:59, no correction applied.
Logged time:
4:01
